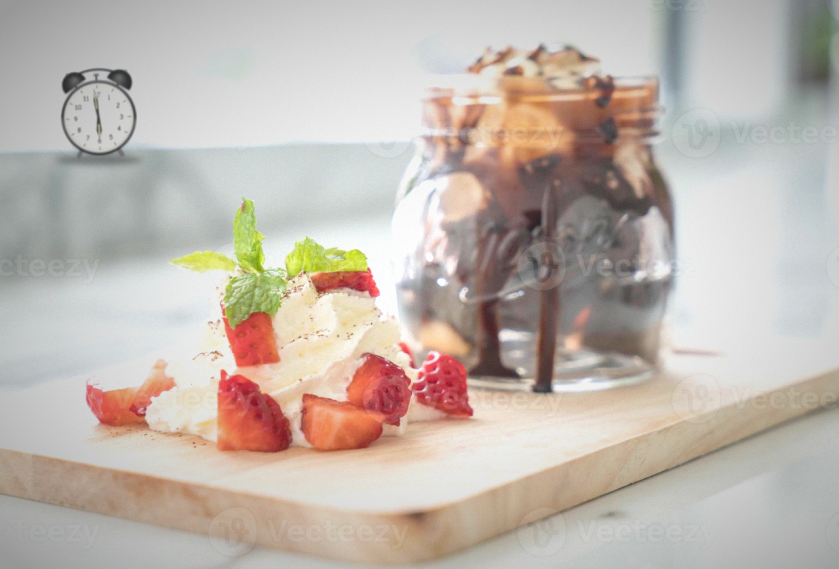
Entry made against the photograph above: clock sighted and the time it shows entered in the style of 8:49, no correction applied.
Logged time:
5:59
